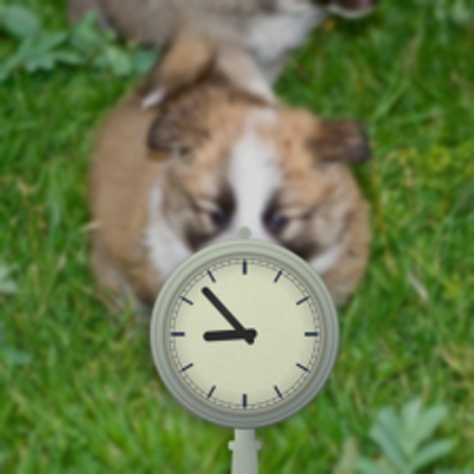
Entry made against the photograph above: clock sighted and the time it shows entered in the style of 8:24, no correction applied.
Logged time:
8:53
